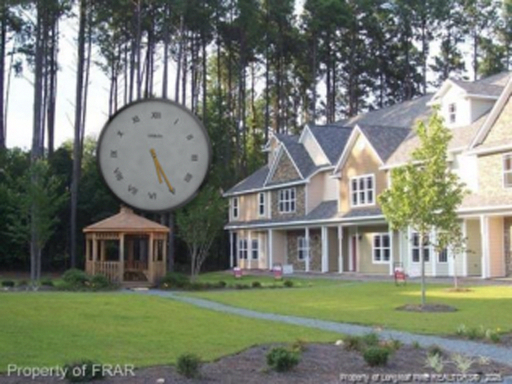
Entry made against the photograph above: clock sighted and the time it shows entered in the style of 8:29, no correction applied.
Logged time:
5:25
